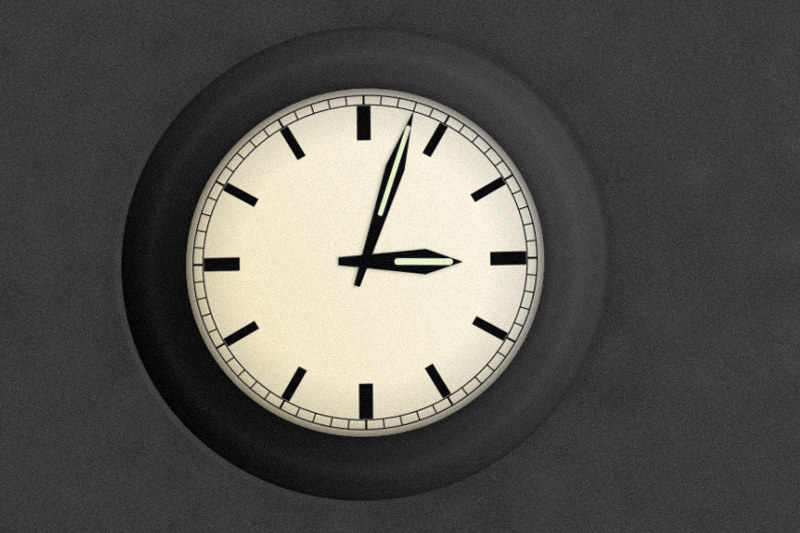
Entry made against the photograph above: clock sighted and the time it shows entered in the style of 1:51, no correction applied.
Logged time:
3:03
